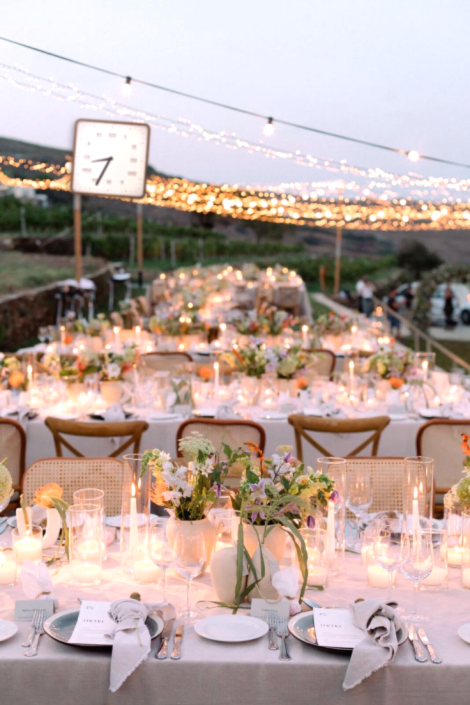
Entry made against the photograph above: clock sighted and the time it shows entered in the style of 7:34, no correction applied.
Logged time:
8:34
